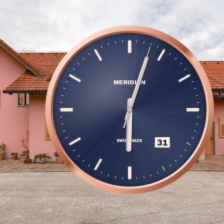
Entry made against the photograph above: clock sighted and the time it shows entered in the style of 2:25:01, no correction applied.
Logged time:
6:03:03
